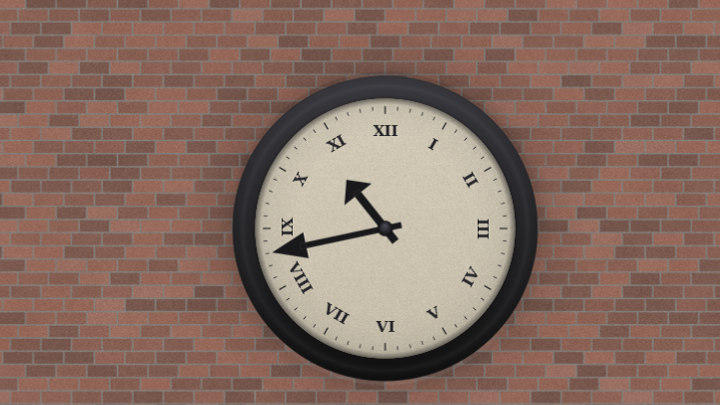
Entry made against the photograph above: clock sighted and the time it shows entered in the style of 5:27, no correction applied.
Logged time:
10:43
